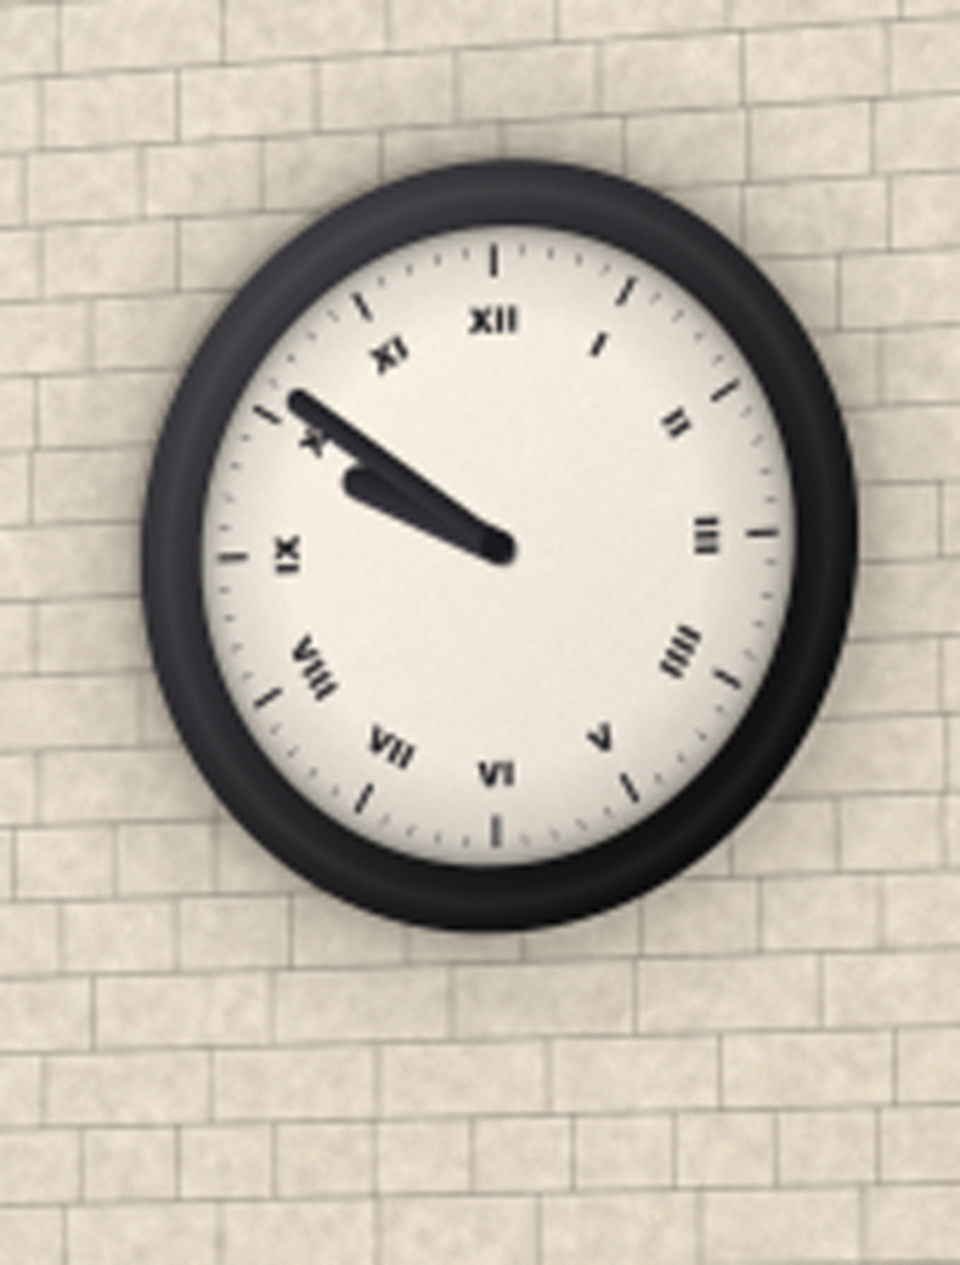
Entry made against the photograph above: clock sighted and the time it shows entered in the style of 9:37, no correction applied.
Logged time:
9:51
